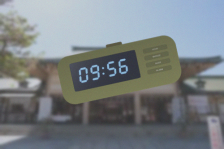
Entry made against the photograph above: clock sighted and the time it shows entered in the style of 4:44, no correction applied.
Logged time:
9:56
